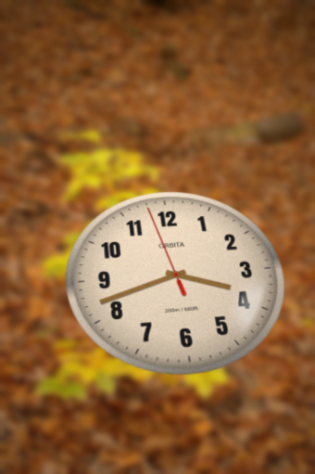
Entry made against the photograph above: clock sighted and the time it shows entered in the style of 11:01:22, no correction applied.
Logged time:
3:41:58
